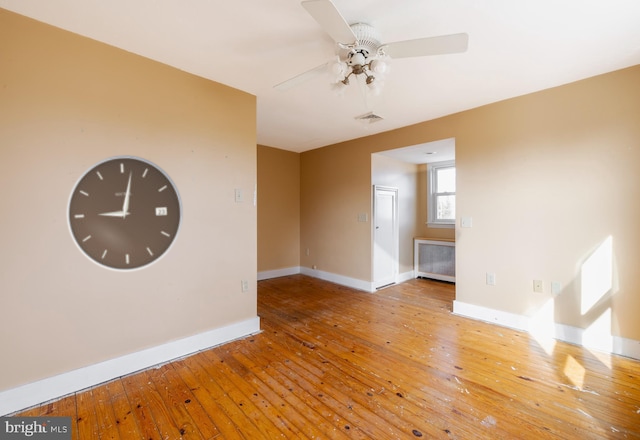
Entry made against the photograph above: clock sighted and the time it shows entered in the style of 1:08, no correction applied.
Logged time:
9:02
